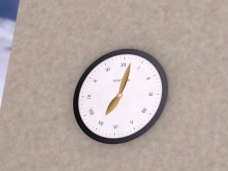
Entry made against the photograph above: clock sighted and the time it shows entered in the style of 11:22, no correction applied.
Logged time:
7:02
